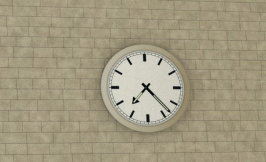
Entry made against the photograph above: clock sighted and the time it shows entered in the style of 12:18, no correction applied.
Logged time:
7:23
